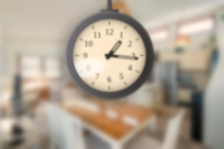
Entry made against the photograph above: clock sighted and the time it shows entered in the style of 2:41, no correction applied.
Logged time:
1:16
